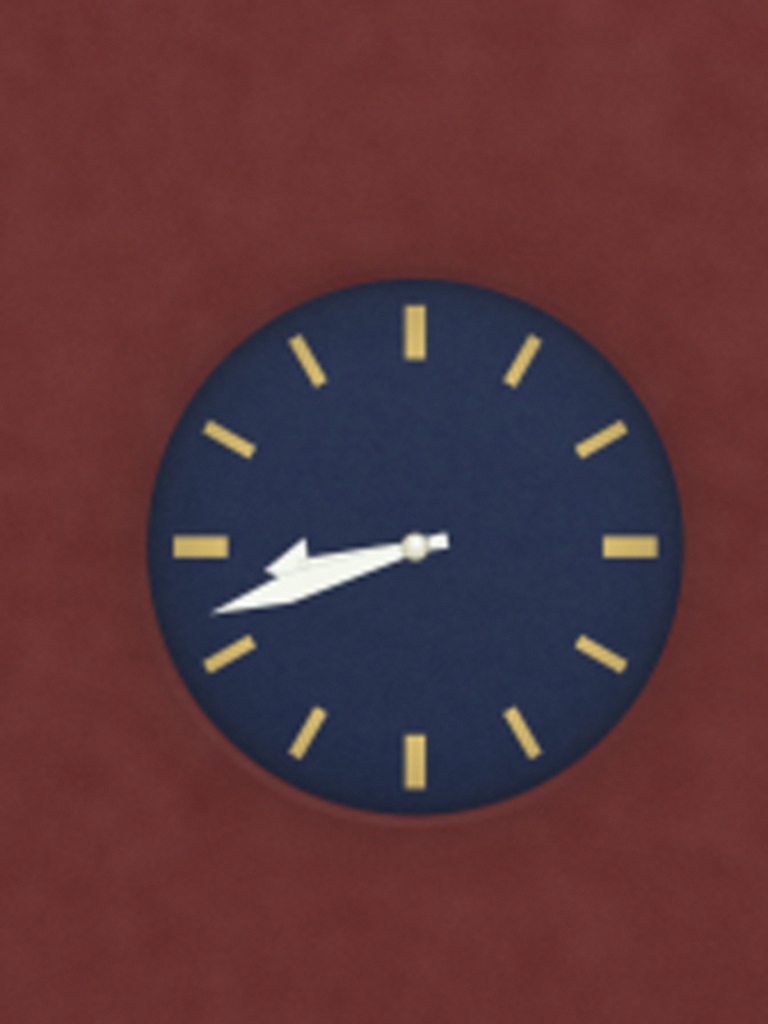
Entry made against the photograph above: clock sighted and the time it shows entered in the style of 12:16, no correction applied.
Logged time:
8:42
